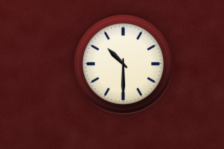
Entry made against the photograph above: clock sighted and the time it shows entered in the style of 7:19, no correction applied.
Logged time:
10:30
